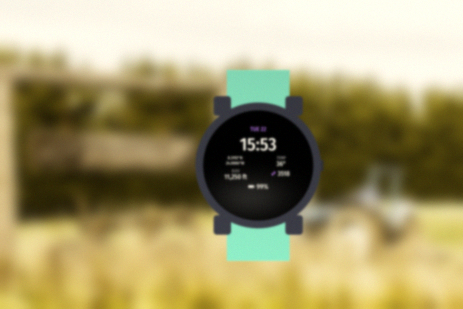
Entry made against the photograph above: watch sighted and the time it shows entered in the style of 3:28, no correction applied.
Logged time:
15:53
